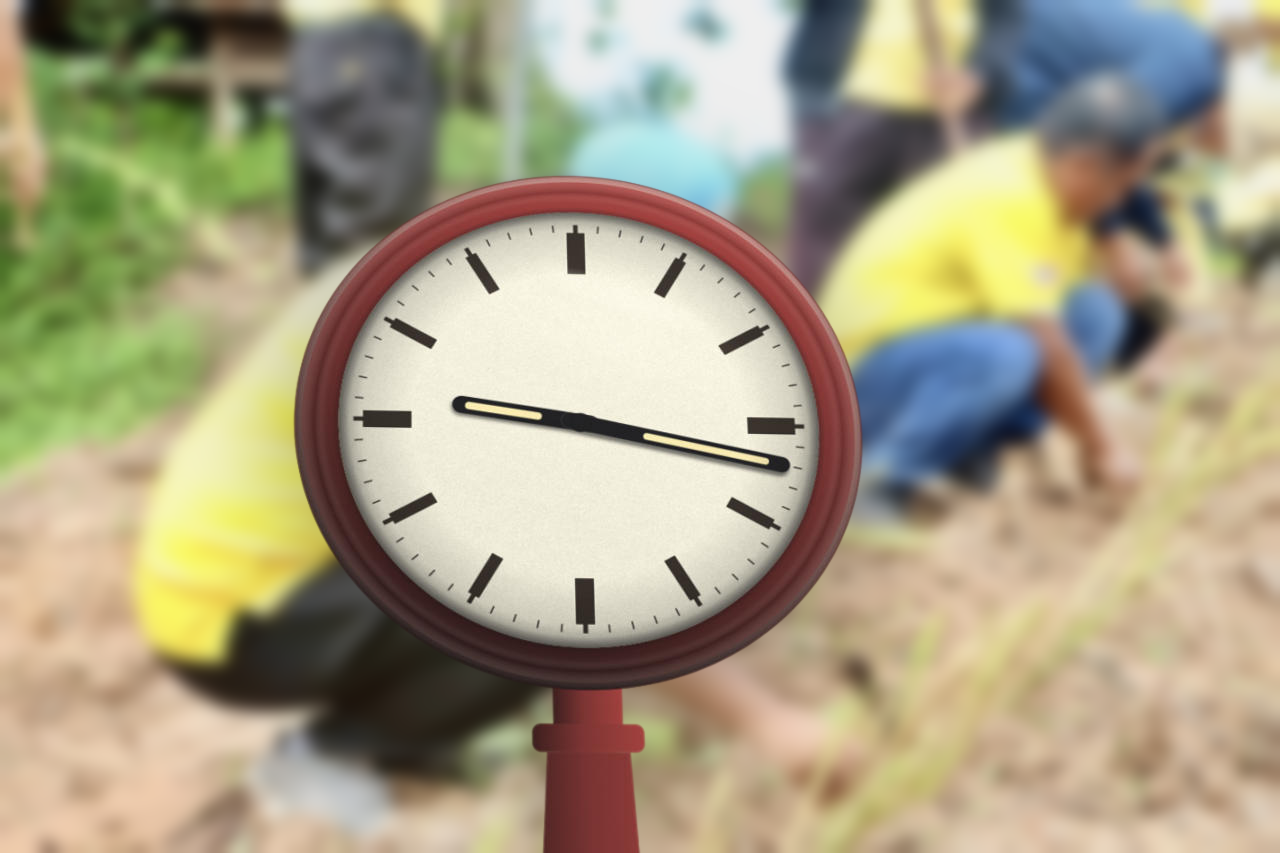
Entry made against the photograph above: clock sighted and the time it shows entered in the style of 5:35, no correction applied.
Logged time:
9:17
